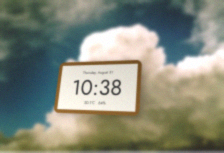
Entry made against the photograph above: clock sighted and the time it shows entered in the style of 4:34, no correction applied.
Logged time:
10:38
